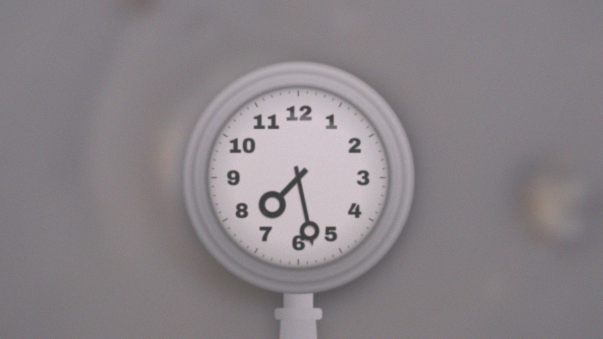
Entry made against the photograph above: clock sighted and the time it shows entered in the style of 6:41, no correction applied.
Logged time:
7:28
